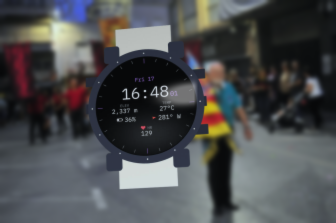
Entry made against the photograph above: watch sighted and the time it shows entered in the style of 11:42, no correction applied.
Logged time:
16:48
